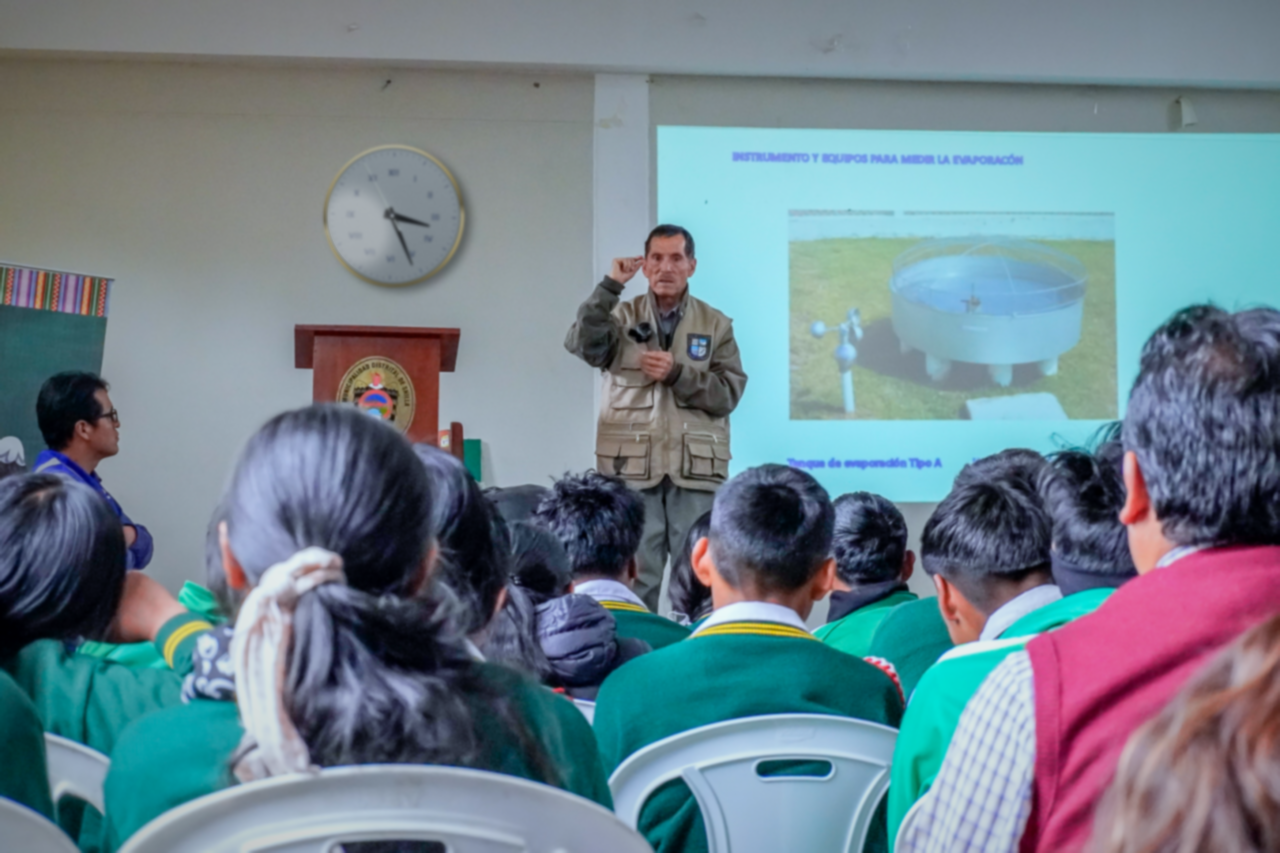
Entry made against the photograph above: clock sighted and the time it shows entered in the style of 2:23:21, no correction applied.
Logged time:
3:25:55
